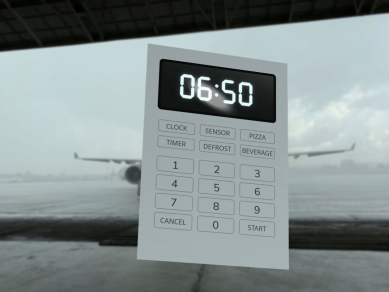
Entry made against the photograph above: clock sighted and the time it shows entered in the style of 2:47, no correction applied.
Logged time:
6:50
